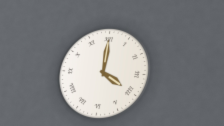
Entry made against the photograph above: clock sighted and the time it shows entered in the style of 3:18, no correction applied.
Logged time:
4:00
